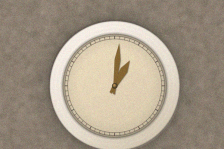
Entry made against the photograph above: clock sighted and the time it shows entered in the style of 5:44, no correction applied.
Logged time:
1:01
